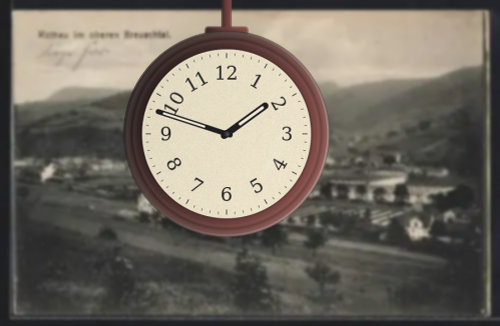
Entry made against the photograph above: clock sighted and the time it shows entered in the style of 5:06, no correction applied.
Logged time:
1:48
